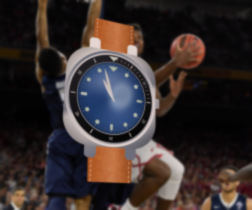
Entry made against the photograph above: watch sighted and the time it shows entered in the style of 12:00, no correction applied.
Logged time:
10:57
